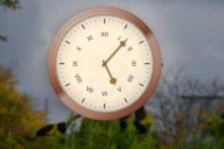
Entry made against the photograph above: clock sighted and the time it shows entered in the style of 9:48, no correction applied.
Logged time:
5:07
